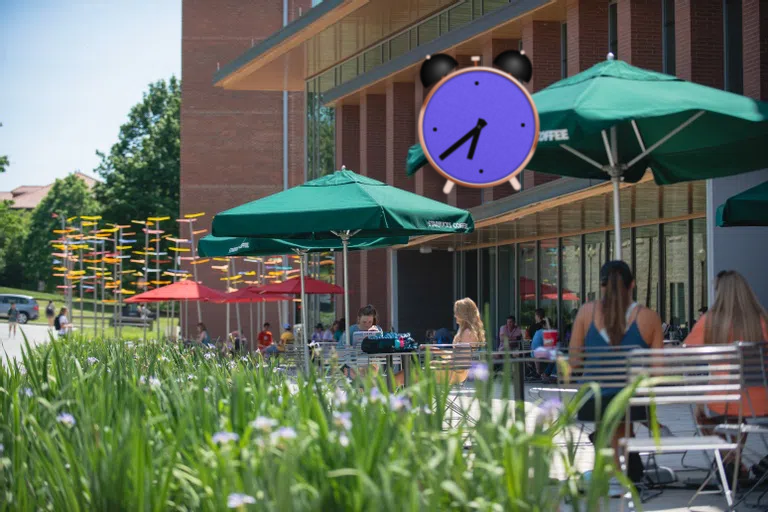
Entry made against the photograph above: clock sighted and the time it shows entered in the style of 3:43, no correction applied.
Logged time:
6:39
